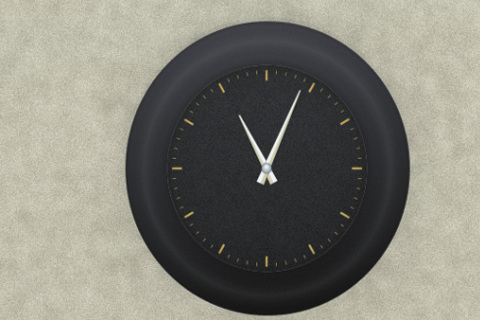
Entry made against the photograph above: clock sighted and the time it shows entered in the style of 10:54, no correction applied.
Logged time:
11:04
